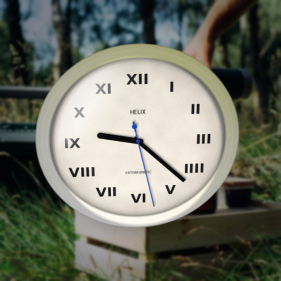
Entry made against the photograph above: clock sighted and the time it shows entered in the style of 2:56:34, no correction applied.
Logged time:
9:22:28
